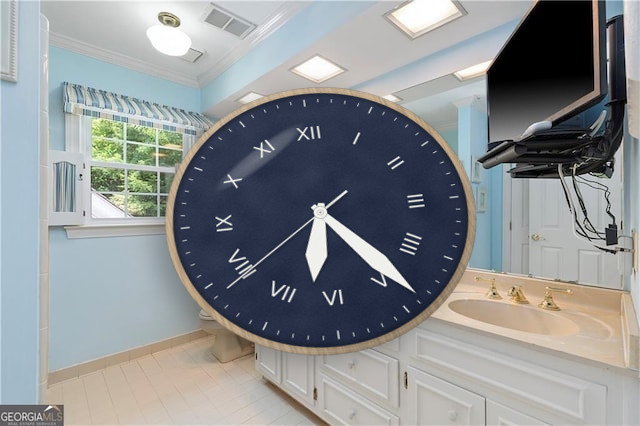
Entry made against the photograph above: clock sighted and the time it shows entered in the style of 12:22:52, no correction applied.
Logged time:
6:23:39
